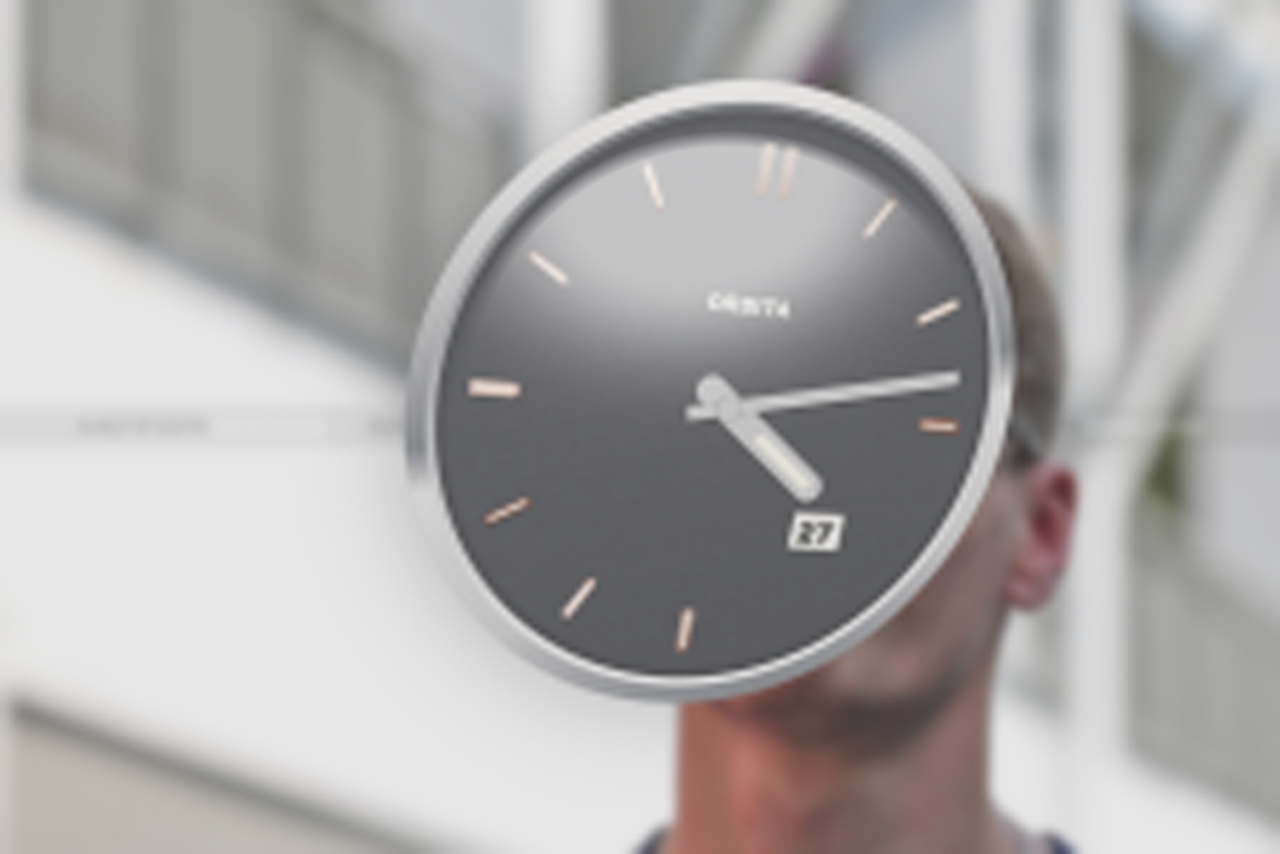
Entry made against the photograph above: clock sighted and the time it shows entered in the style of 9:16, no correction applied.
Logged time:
4:13
